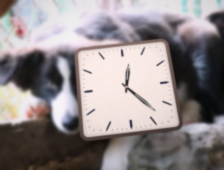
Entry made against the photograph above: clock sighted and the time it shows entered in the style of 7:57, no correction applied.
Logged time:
12:23
